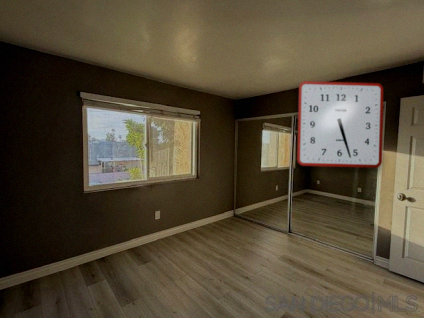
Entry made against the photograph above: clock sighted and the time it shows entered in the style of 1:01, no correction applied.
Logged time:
5:27
